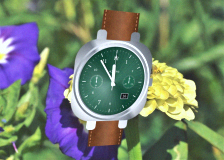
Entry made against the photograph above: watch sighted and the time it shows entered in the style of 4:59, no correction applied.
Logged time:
11:54
